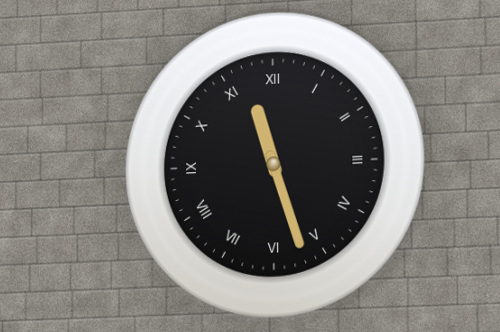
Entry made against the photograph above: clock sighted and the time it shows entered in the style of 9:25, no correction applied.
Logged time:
11:27
